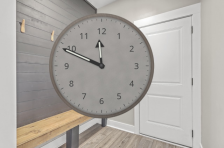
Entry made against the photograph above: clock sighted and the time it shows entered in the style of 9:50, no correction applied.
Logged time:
11:49
